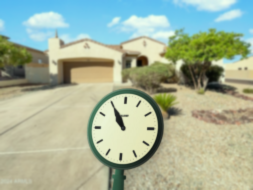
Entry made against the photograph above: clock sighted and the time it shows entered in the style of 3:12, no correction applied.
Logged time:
10:55
